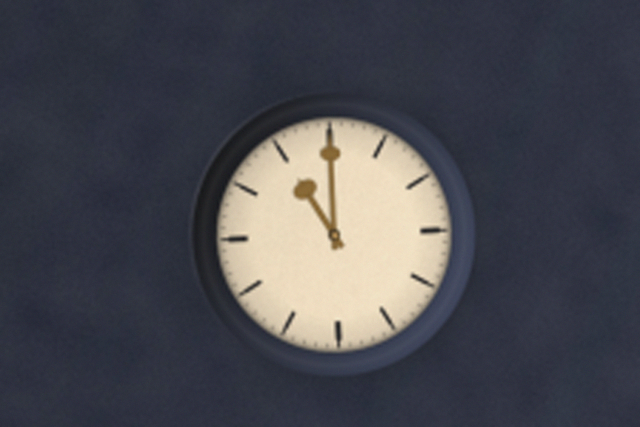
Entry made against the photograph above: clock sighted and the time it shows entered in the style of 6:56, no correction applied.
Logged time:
11:00
